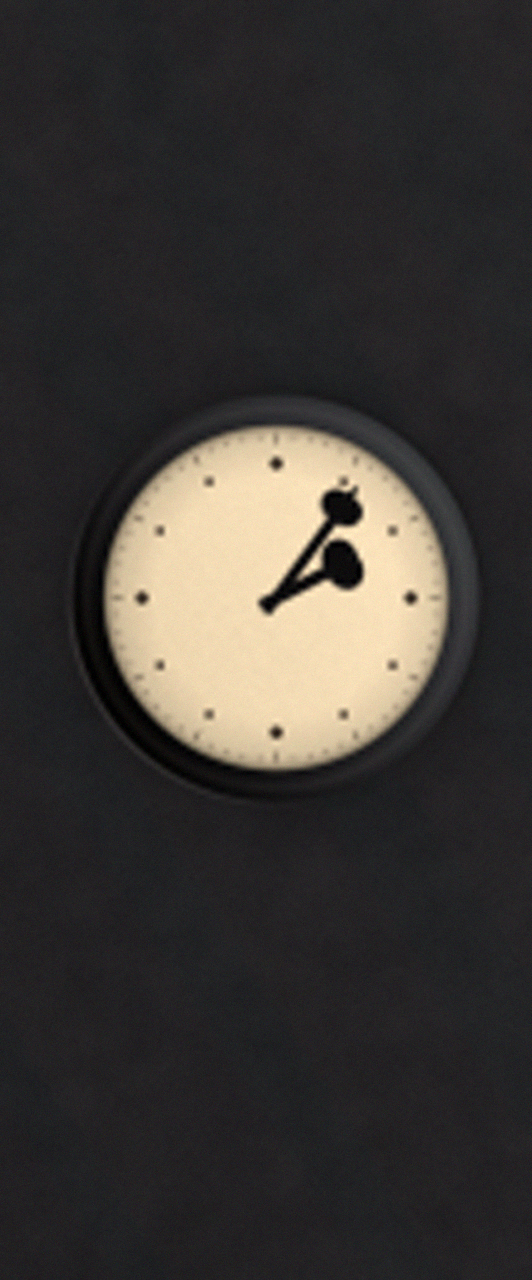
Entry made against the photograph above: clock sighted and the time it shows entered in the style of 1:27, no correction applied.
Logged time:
2:06
